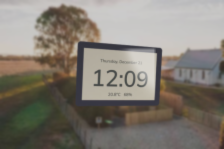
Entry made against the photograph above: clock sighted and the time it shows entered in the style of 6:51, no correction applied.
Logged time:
12:09
